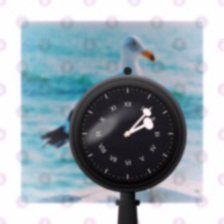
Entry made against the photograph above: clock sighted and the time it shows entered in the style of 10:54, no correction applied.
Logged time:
2:07
